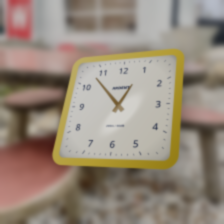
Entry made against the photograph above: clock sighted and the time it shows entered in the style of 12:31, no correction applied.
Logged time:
12:53
